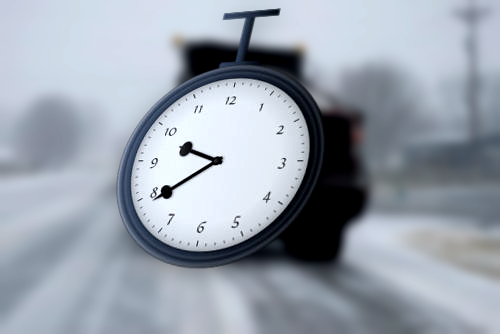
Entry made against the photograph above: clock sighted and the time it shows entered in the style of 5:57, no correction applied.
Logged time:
9:39
